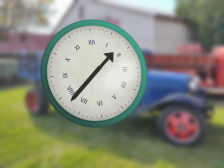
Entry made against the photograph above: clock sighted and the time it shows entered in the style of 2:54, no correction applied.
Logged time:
1:38
